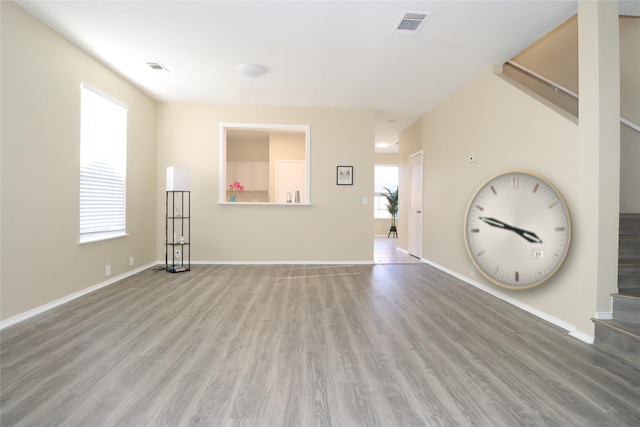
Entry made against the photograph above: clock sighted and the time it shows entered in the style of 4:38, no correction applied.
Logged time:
3:48
